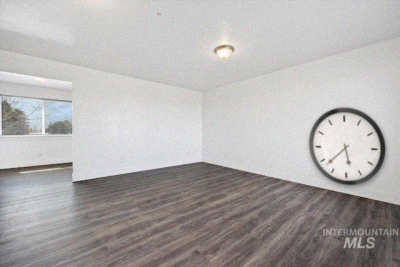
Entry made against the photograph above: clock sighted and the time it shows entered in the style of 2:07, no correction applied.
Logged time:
5:38
